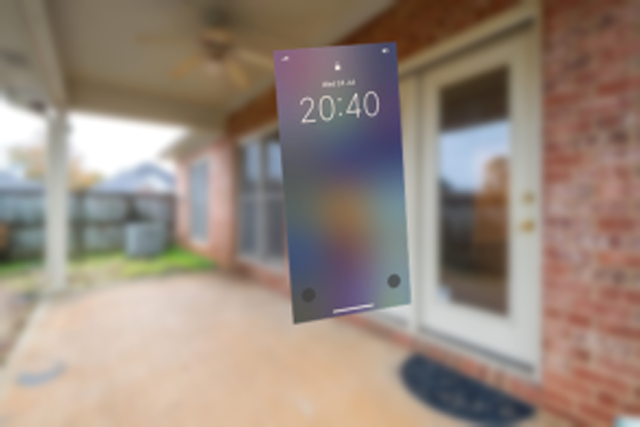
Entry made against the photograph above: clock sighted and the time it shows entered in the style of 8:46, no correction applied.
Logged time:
20:40
